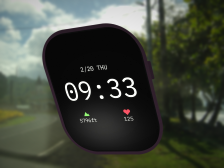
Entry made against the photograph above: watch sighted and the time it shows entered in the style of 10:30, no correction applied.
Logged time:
9:33
